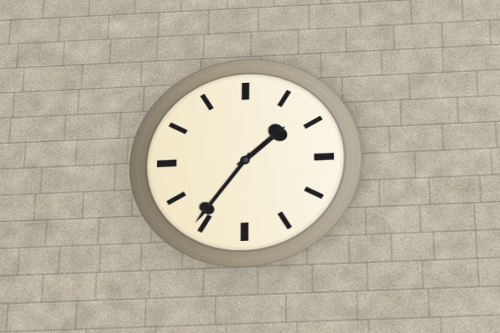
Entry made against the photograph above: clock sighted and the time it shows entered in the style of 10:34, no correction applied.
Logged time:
1:36
